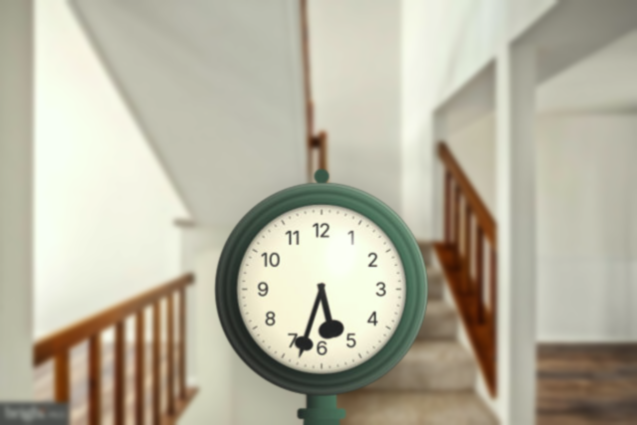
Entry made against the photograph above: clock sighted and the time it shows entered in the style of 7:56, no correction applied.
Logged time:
5:33
